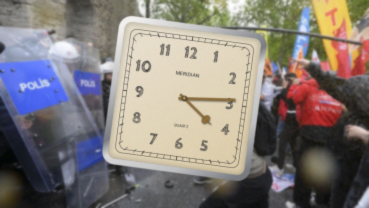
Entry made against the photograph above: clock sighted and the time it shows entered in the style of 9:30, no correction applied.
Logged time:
4:14
